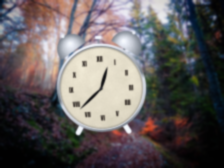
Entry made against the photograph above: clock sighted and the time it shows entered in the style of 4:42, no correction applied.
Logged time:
12:38
